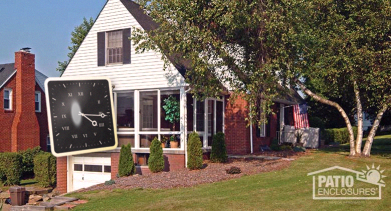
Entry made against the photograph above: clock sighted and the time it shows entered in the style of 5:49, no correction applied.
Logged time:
4:16
